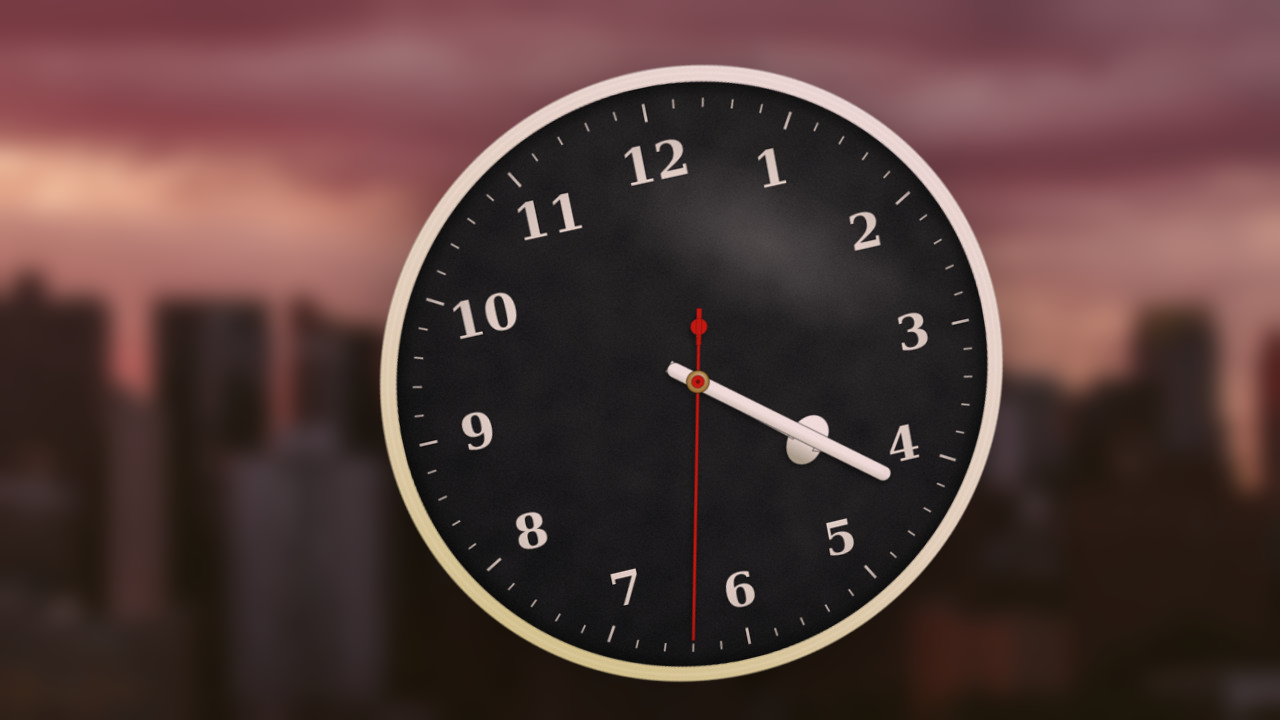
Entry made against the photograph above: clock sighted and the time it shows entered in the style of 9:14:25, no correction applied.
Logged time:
4:21:32
